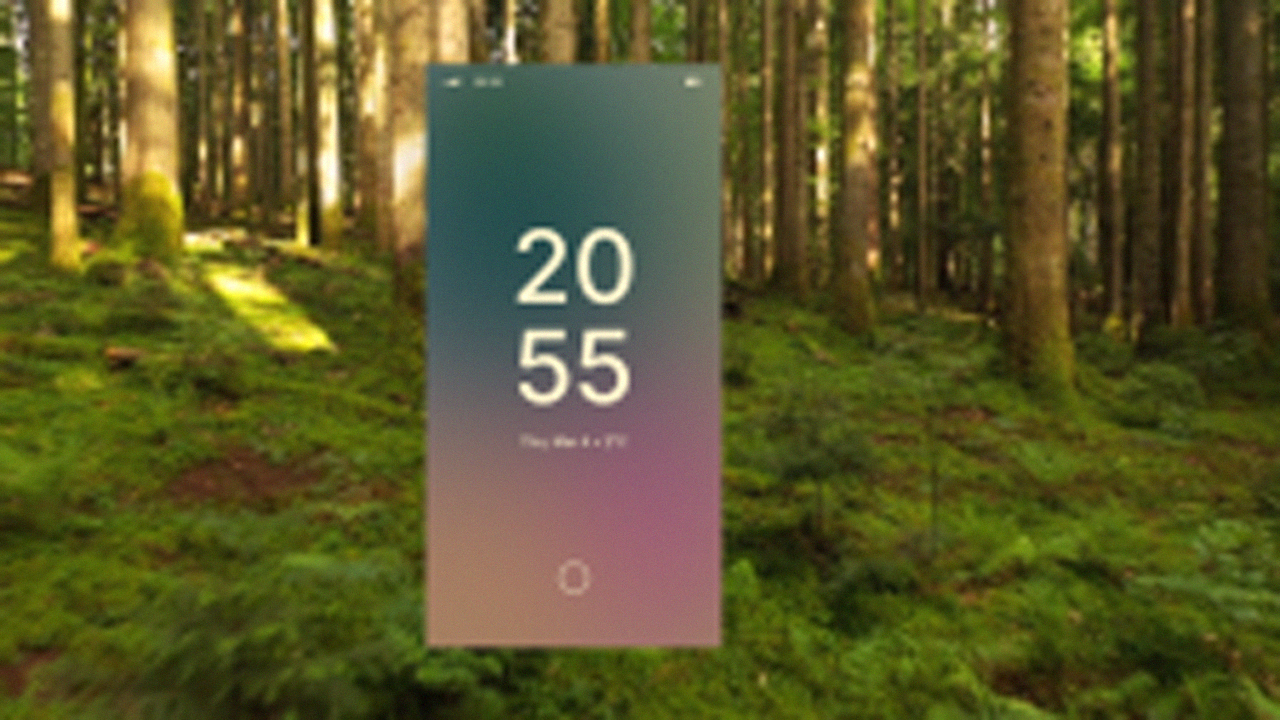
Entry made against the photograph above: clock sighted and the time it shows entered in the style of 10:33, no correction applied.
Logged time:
20:55
